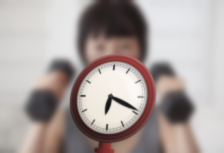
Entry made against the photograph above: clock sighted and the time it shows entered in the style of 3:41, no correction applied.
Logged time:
6:19
